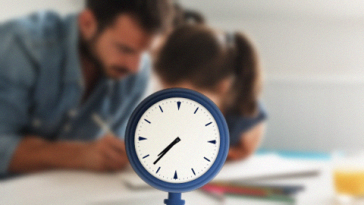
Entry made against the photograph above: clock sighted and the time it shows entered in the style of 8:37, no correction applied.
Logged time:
7:37
